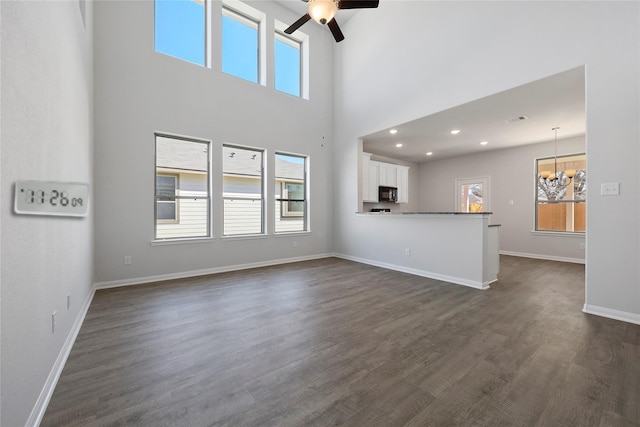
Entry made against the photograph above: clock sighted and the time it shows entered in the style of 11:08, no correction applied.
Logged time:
11:26
